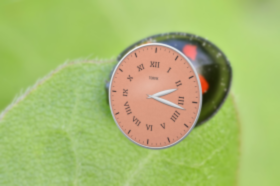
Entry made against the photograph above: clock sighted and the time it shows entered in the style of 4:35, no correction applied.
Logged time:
2:17
